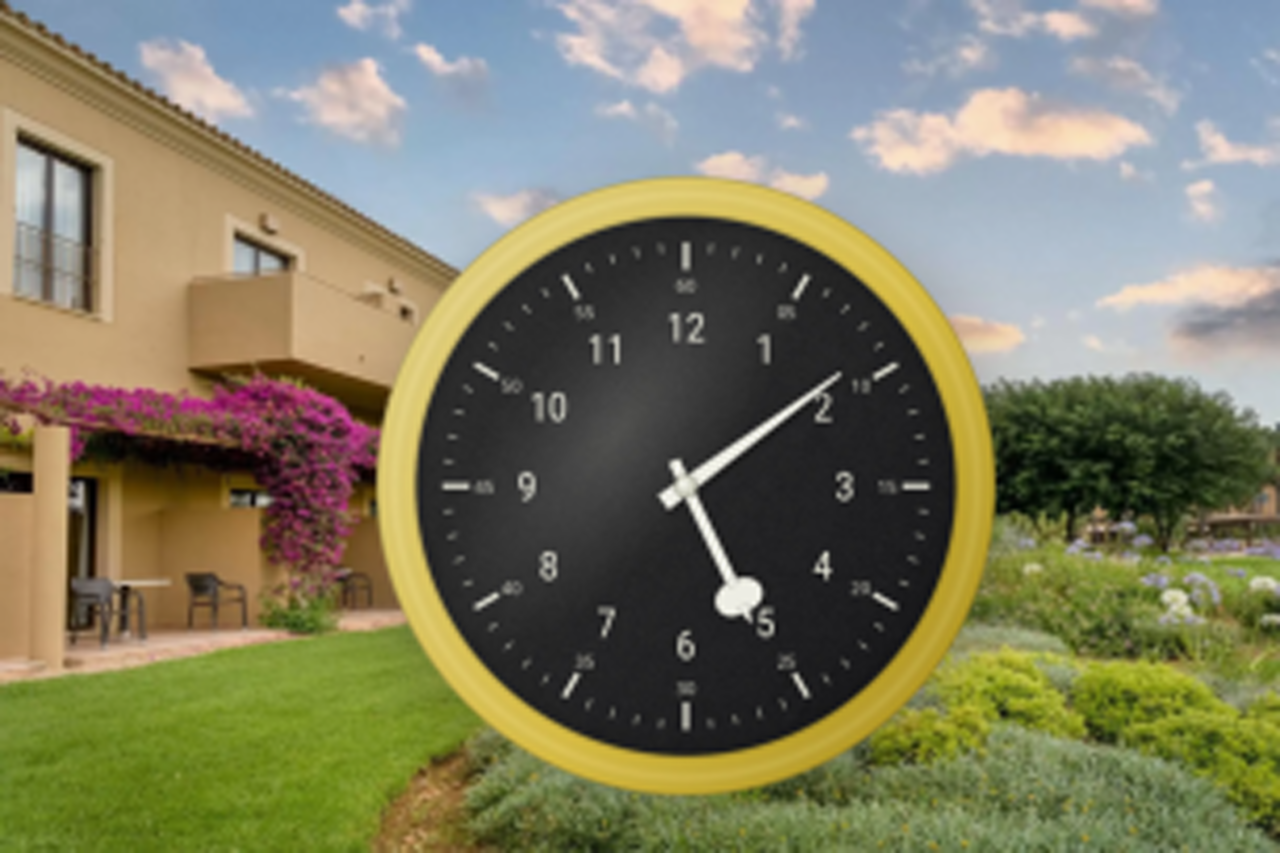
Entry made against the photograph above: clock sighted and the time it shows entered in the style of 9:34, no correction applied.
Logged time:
5:09
